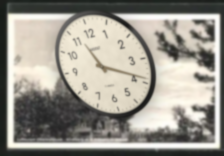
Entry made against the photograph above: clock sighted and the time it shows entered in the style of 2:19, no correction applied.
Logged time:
11:19
